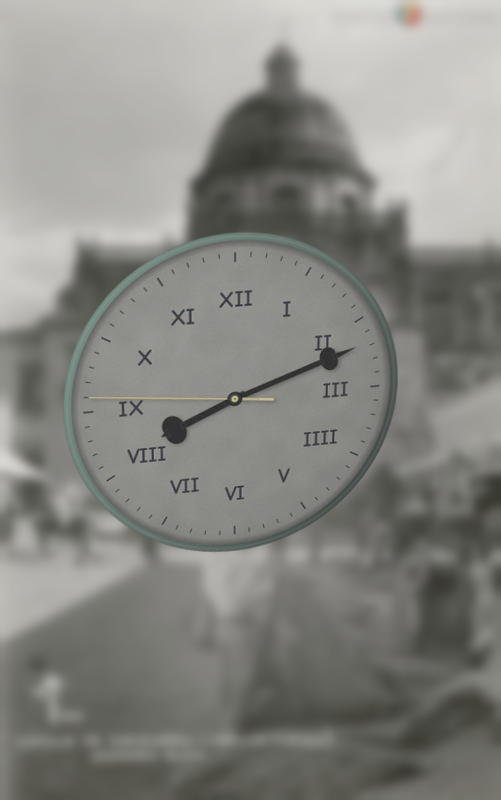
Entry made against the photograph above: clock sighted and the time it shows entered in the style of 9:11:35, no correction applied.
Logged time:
8:11:46
